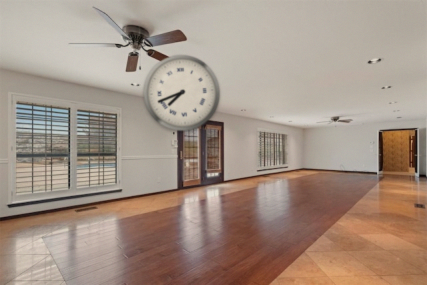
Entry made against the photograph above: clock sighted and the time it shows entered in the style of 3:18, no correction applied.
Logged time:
7:42
